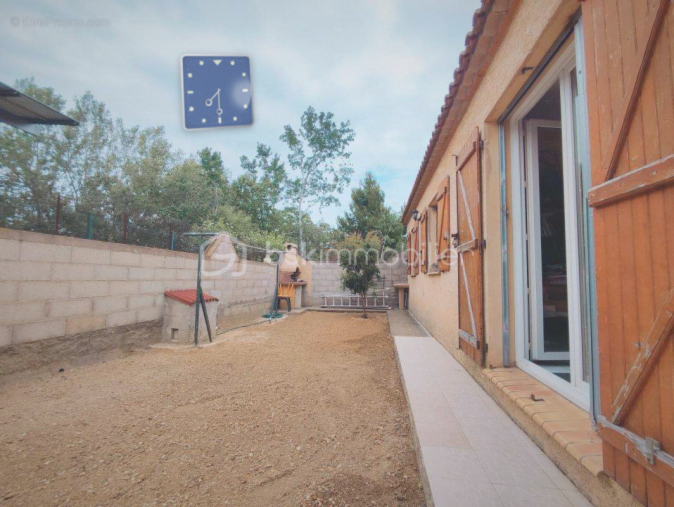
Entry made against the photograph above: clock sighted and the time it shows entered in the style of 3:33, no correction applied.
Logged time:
7:30
